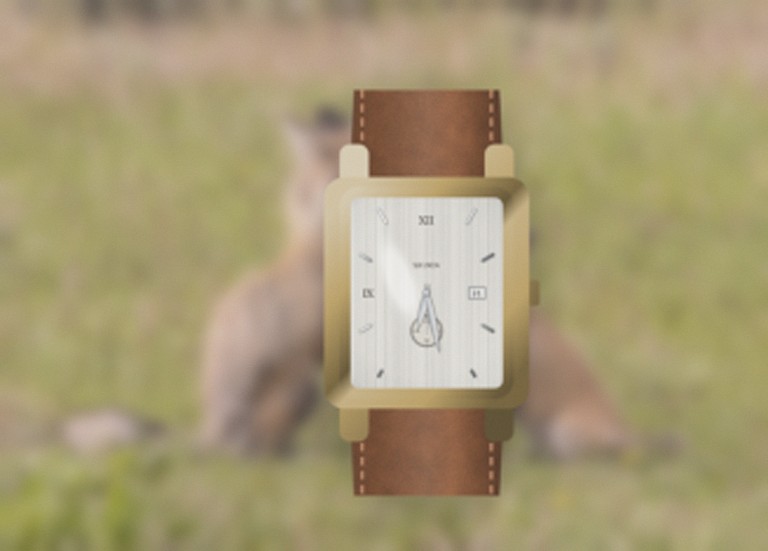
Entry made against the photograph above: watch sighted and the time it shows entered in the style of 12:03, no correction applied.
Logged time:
6:28
